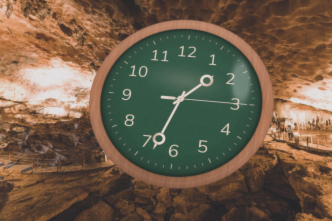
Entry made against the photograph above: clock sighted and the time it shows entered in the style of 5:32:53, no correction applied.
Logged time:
1:33:15
